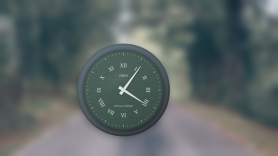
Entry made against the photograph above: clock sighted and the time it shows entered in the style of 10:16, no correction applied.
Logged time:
4:06
